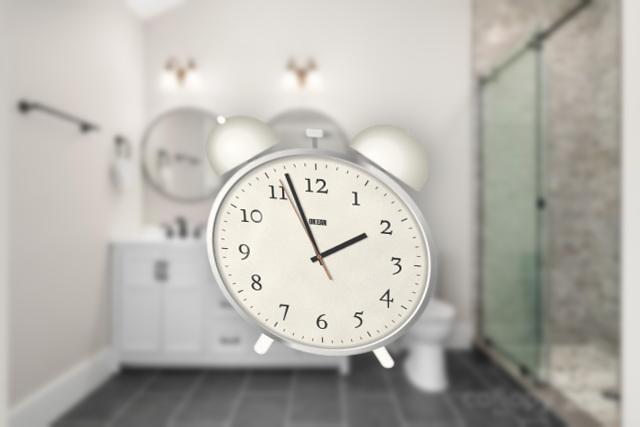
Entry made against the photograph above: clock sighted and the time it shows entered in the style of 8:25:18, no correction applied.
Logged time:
1:56:56
